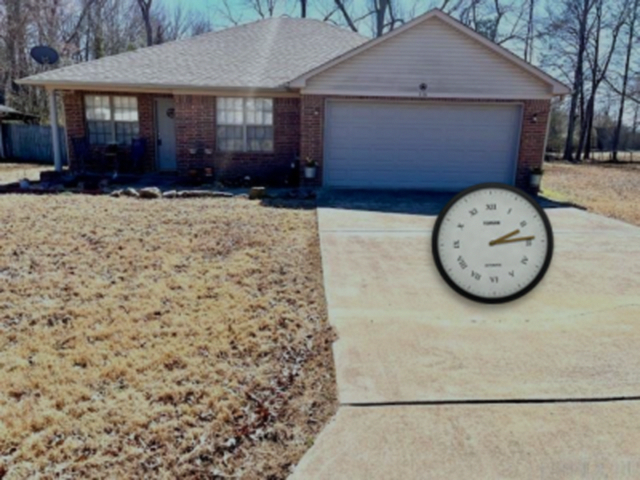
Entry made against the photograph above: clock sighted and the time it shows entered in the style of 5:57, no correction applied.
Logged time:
2:14
